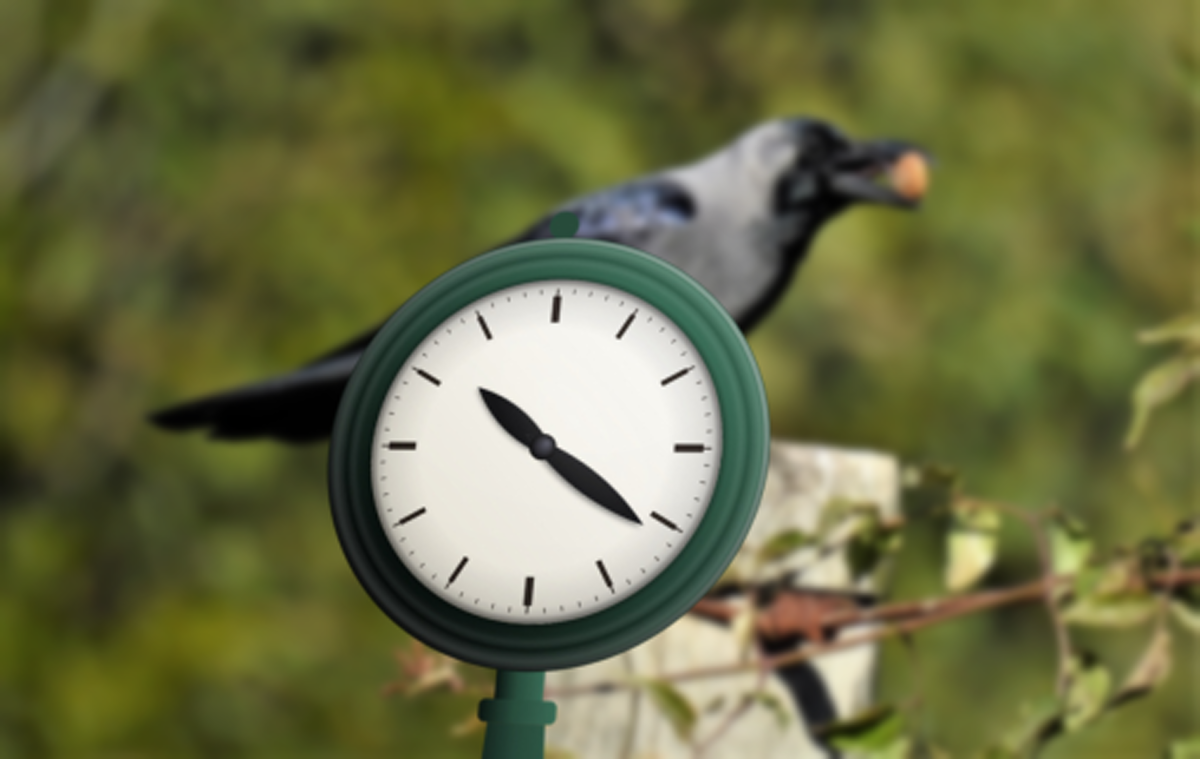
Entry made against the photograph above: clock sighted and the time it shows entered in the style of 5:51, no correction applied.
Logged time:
10:21
